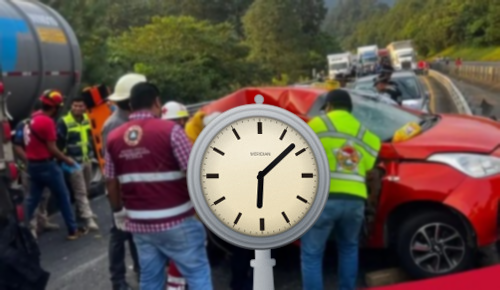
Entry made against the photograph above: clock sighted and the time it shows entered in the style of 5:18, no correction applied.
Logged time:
6:08
